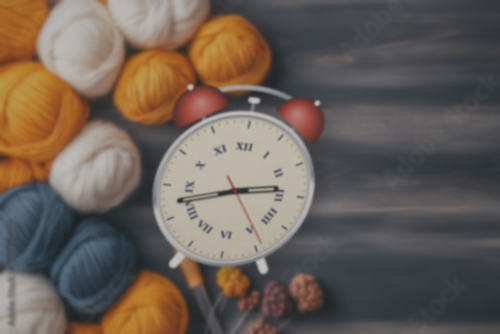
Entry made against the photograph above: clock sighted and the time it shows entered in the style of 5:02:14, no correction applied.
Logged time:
2:42:24
